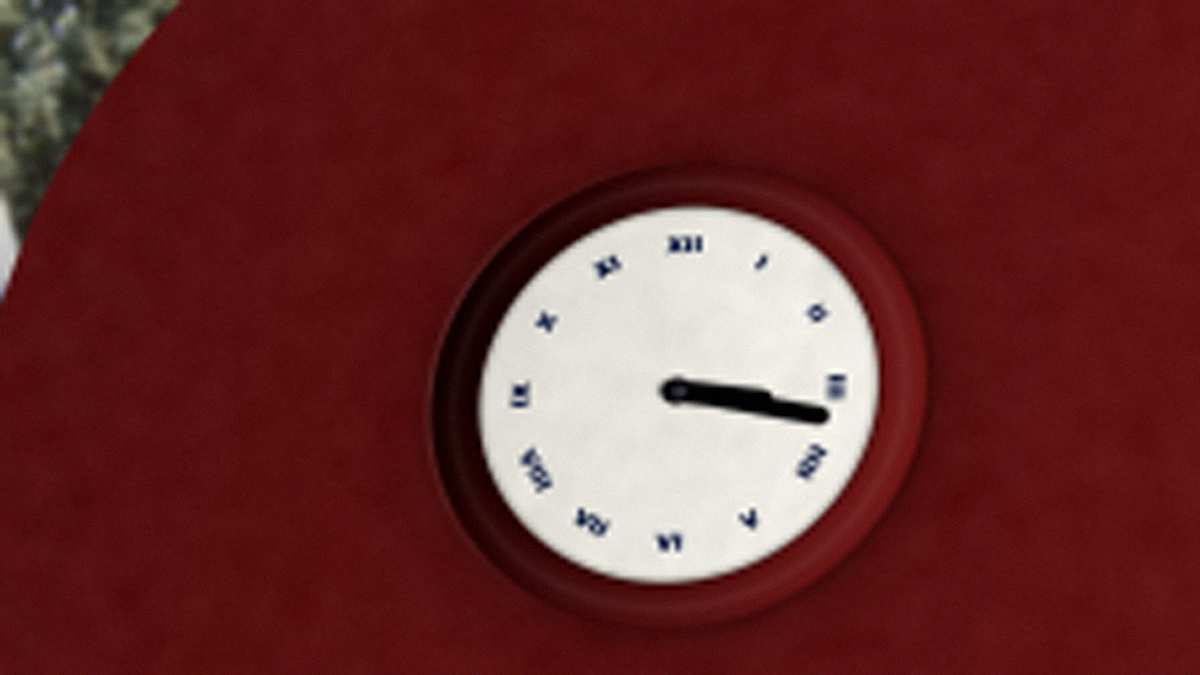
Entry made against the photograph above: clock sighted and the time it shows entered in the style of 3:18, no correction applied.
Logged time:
3:17
